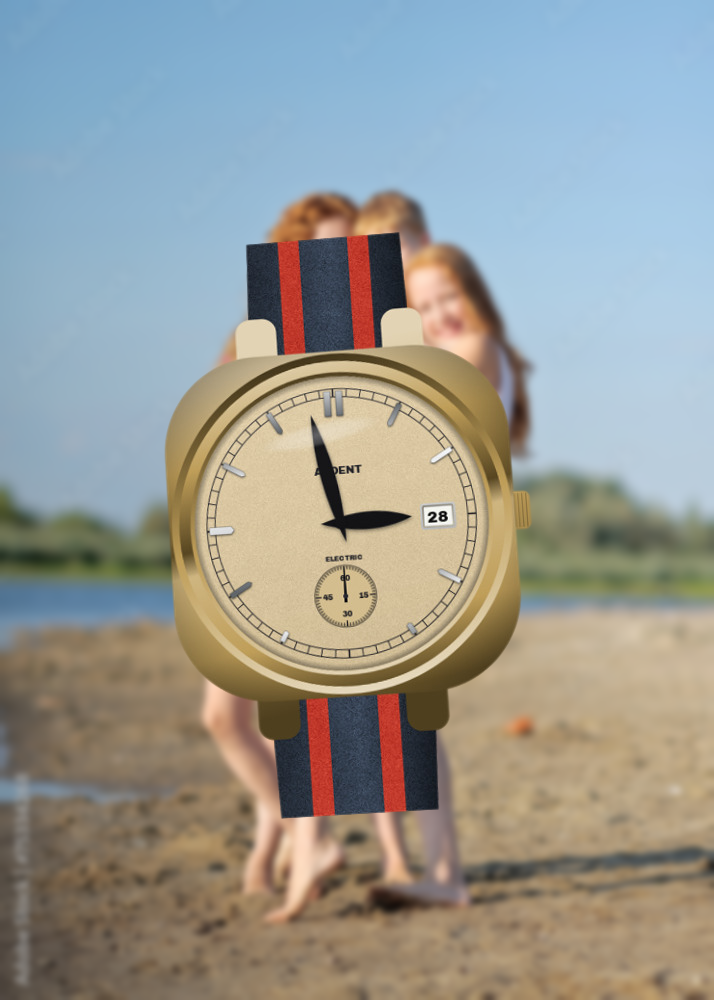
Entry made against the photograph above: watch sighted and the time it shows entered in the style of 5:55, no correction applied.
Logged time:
2:58
